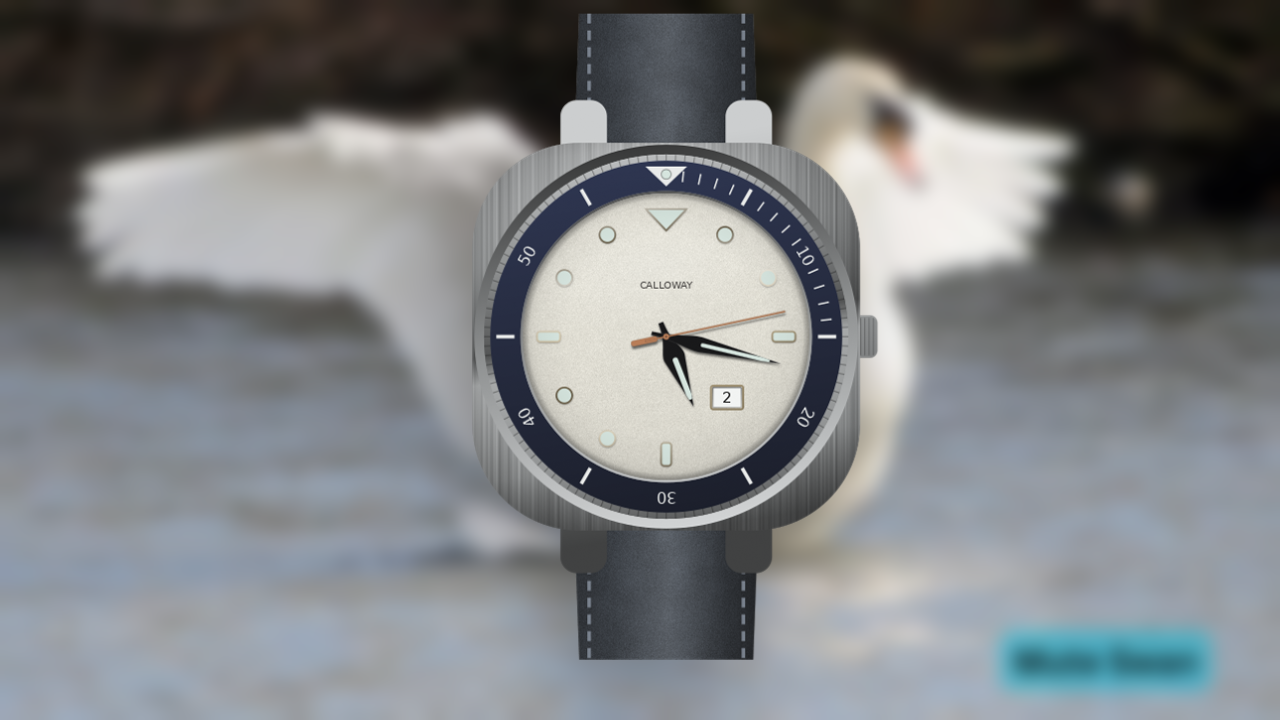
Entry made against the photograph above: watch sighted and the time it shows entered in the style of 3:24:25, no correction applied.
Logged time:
5:17:13
